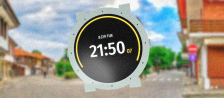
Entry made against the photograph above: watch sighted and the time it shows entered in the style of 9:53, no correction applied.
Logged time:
21:50
